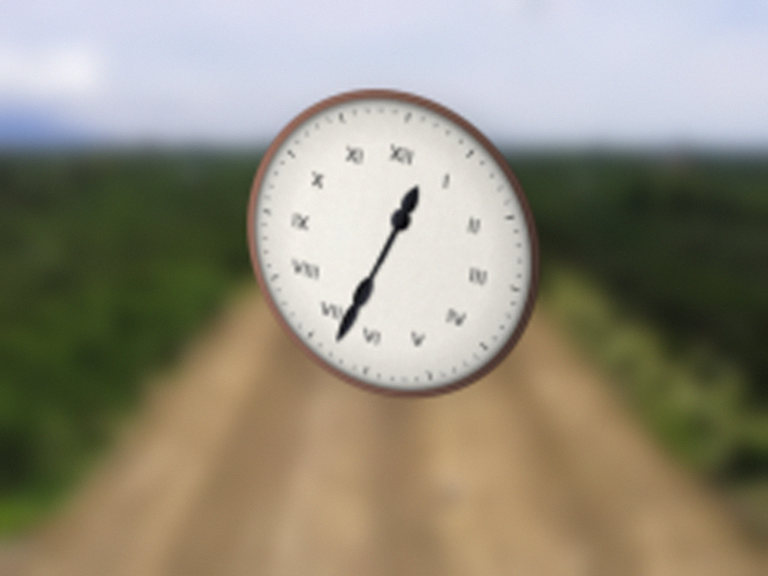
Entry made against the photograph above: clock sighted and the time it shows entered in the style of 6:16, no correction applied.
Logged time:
12:33
